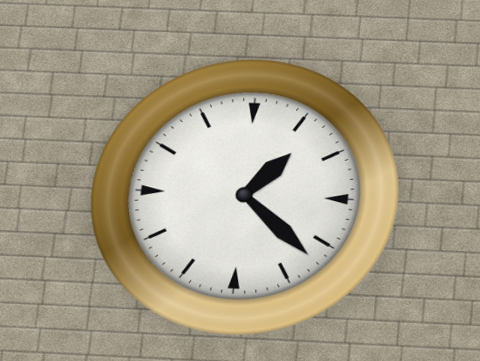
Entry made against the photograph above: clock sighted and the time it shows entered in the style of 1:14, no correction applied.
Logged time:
1:22
